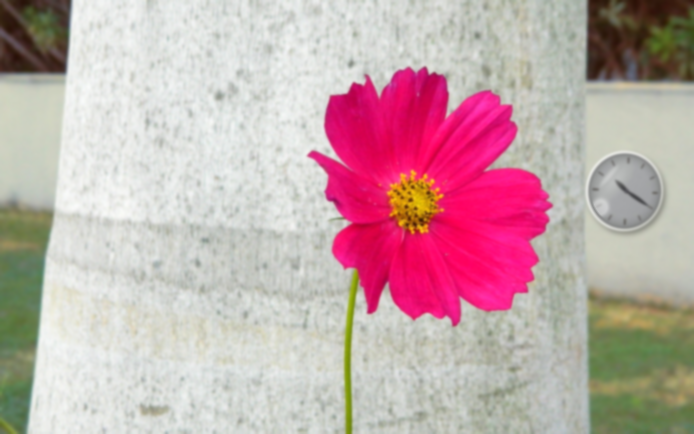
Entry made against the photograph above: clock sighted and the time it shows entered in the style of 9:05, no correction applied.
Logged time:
10:20
